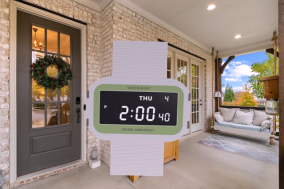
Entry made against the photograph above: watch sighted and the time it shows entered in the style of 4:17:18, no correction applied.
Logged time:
2:00:40
